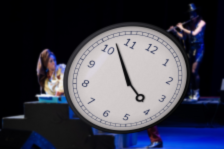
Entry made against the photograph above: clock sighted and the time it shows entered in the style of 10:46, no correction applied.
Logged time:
3:52
